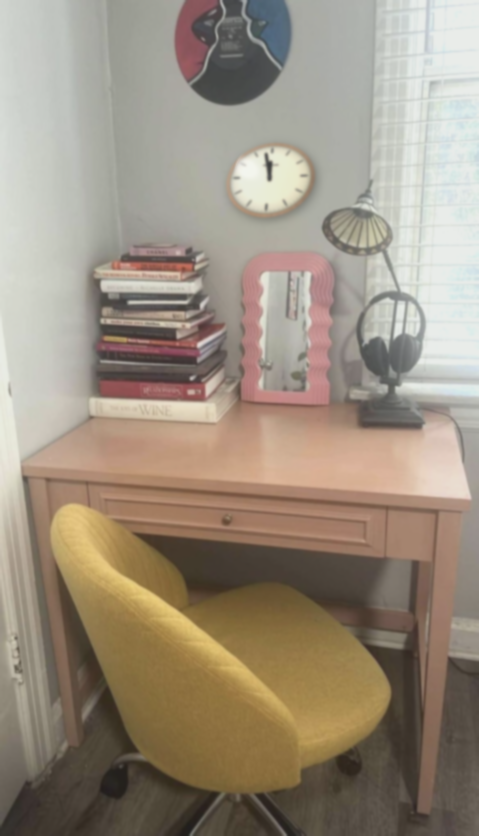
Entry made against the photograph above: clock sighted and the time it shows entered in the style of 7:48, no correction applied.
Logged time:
11:58
